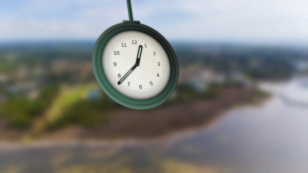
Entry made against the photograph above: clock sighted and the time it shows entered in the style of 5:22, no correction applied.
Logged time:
12:38
